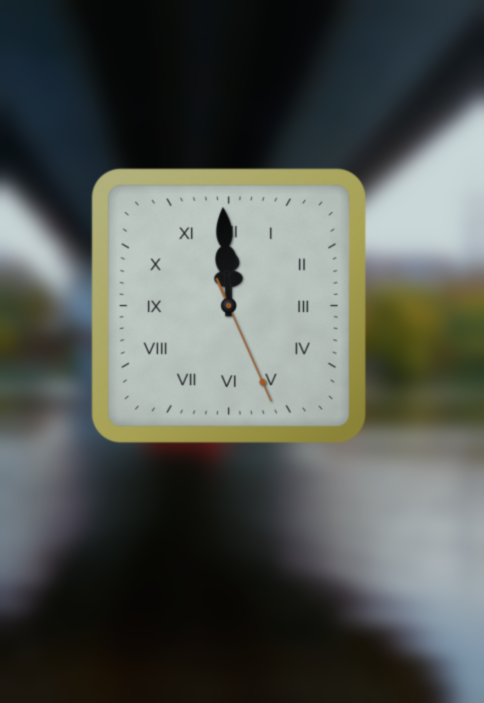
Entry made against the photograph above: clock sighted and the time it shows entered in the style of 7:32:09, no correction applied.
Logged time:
11:59:26
